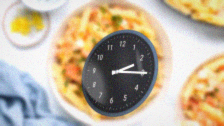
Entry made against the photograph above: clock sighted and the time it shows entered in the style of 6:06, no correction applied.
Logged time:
2:15
